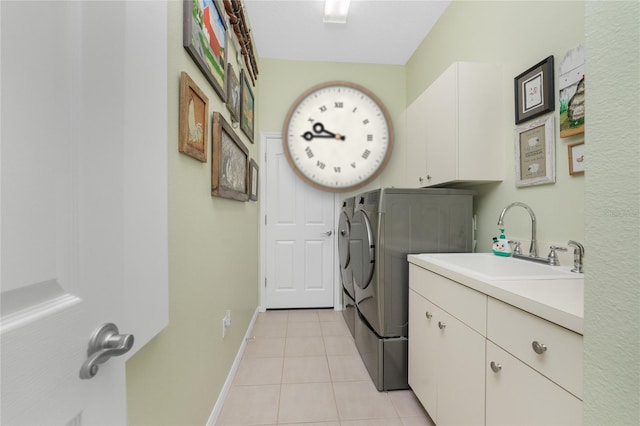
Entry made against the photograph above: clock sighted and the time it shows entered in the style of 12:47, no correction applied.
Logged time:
9:45
